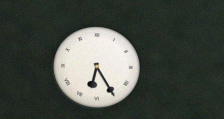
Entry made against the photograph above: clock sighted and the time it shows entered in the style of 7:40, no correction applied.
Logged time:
6:25
